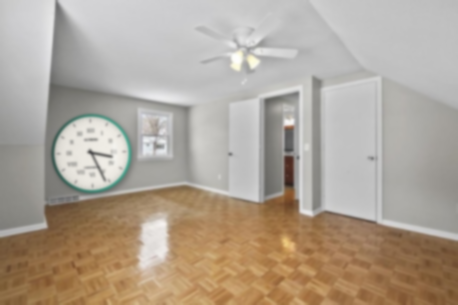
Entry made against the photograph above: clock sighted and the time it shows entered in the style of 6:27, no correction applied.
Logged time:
3:26
